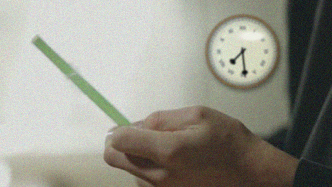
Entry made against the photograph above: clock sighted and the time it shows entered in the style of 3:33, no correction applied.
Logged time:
7:29
